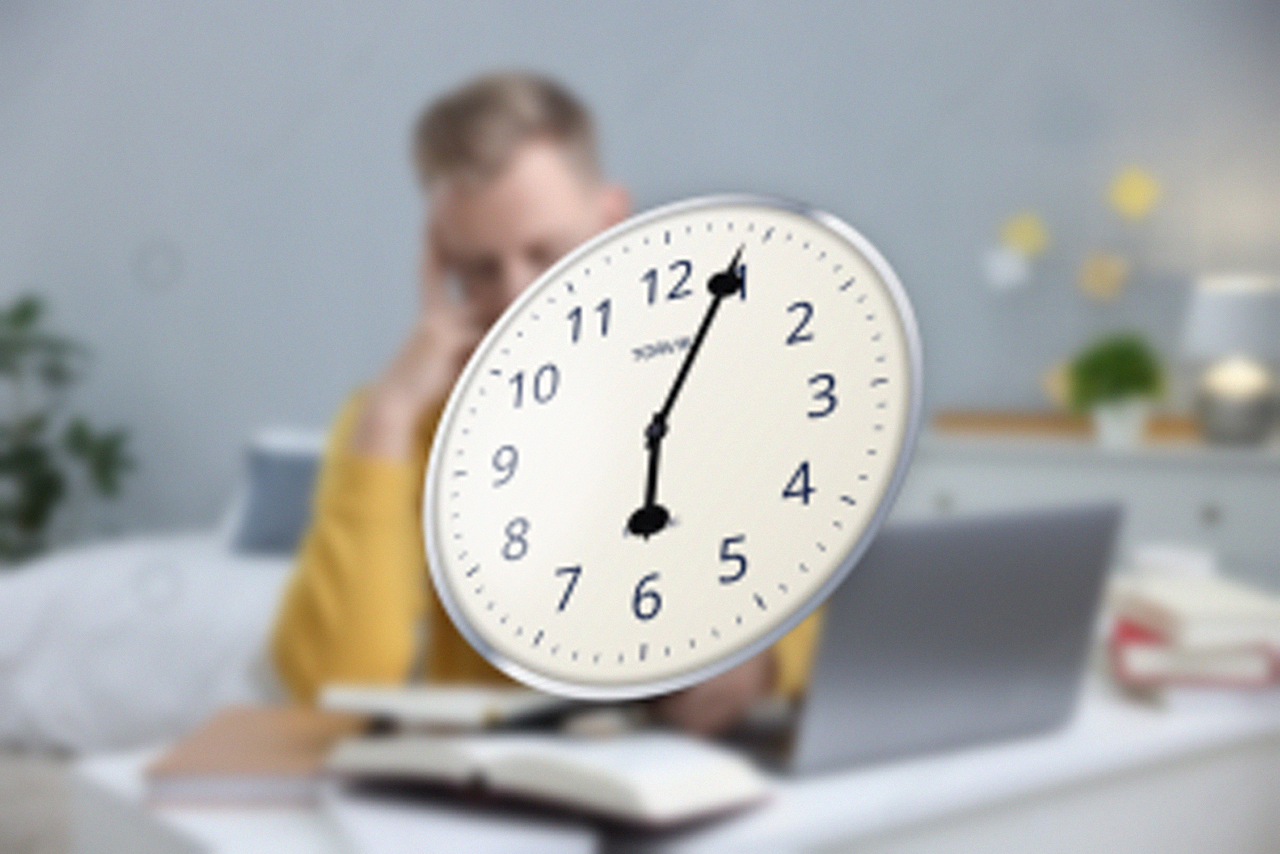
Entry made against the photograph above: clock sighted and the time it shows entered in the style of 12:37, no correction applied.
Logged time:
6:04
